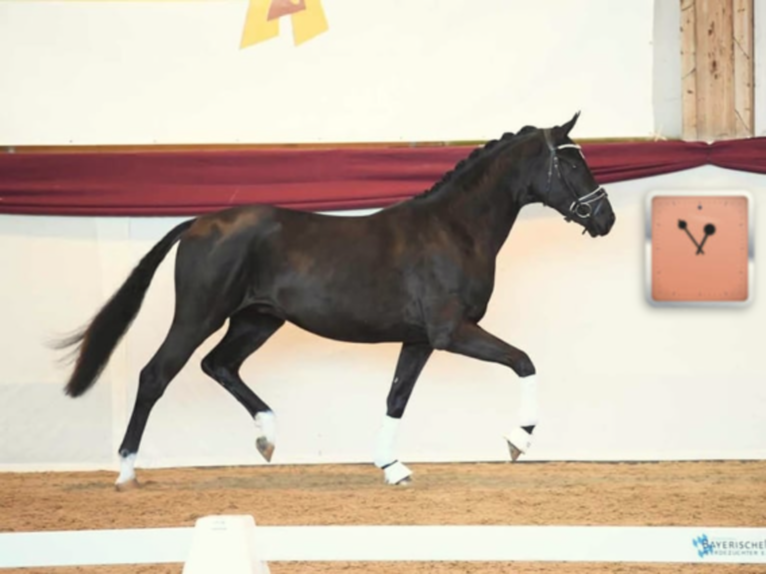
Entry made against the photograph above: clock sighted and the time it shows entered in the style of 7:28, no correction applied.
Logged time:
12:54
